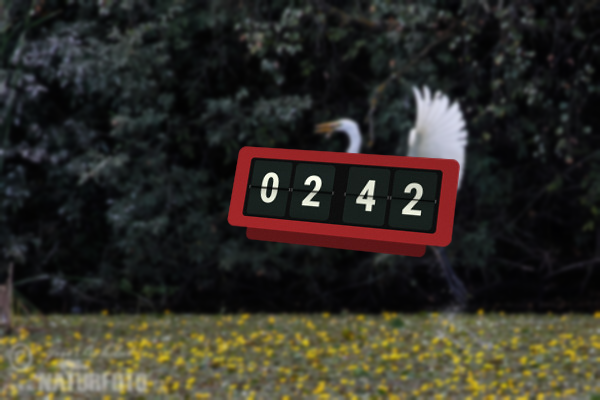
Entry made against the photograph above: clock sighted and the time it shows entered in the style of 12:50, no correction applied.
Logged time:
2:42
